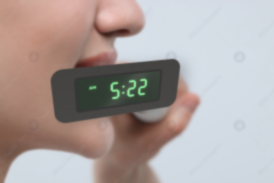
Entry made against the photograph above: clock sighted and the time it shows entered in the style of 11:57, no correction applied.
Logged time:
5:22
